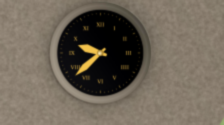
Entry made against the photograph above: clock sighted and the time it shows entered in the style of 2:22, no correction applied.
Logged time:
9:38
